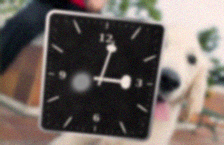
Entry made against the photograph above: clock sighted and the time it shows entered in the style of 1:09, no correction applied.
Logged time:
3:02
